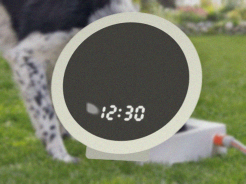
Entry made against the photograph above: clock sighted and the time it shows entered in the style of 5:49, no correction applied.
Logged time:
12:30
